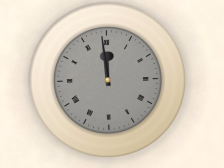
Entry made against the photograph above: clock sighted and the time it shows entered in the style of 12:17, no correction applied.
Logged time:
11:59
